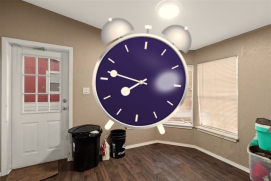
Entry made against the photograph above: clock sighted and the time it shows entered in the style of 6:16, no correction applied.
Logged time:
7:47
